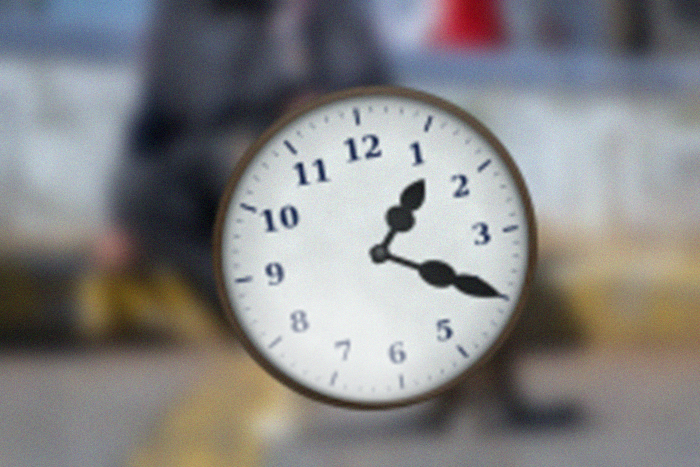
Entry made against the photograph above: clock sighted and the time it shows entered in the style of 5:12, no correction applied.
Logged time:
1:20
